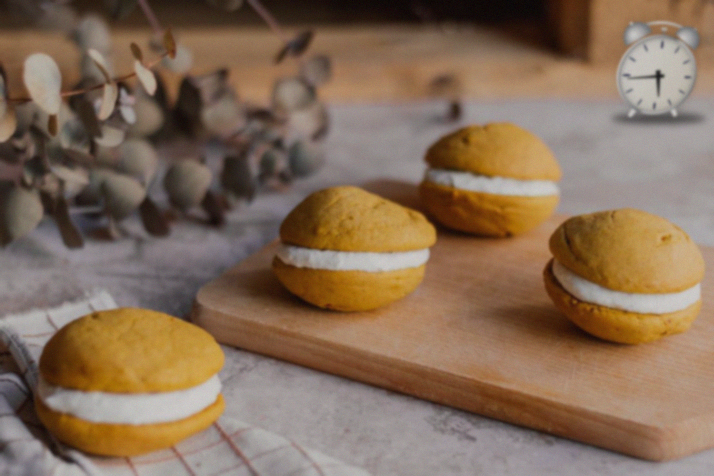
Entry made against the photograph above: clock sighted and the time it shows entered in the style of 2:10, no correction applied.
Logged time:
5:44
